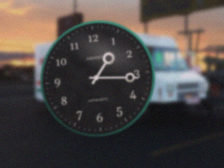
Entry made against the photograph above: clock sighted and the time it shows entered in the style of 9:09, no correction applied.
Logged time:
1:16
